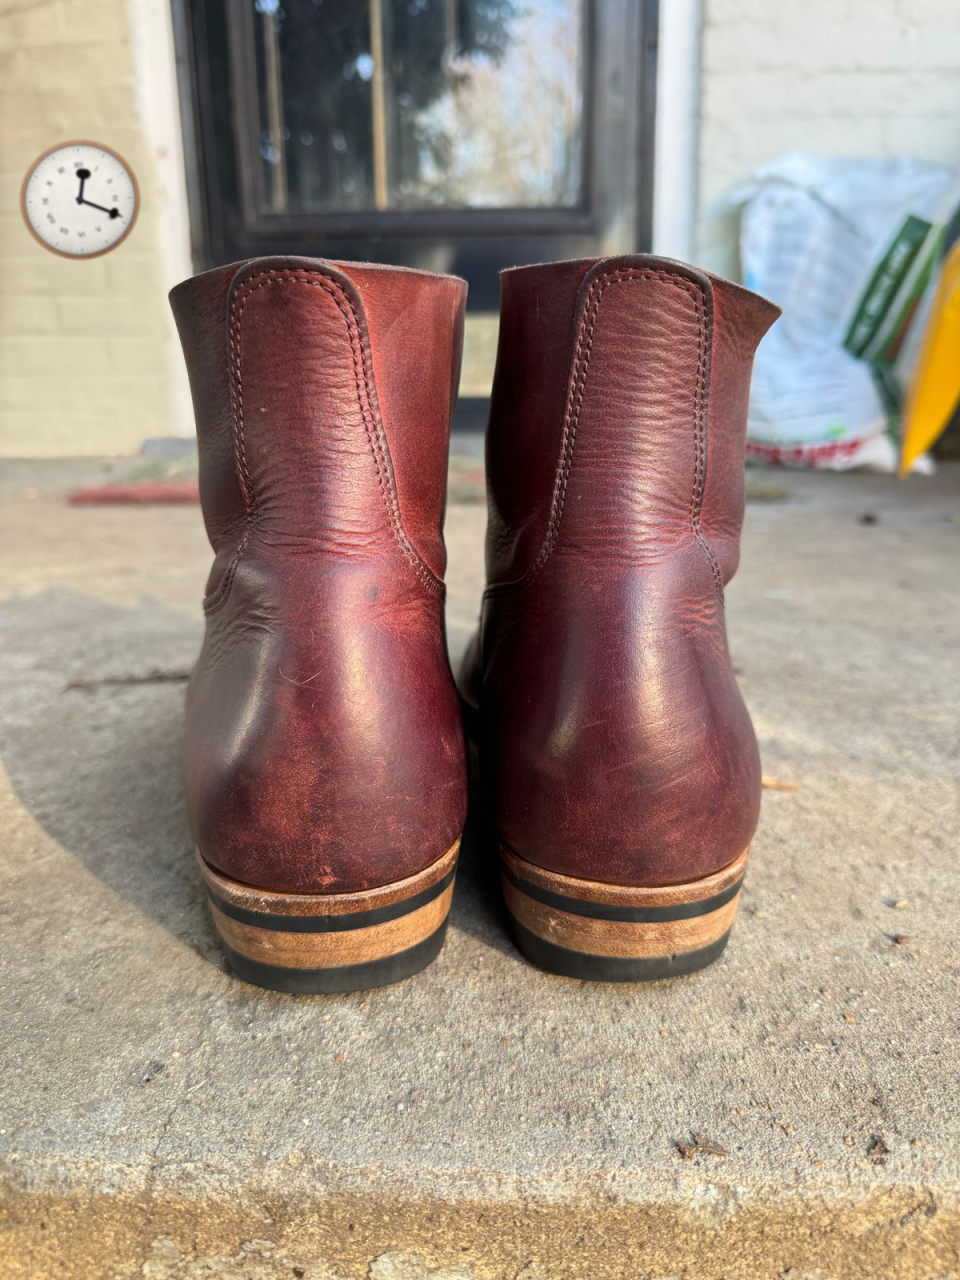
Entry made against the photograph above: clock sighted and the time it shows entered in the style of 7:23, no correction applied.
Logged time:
12:19
